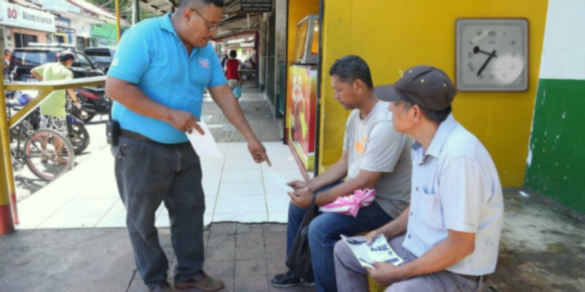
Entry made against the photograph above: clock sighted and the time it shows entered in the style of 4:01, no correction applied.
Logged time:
9:36
